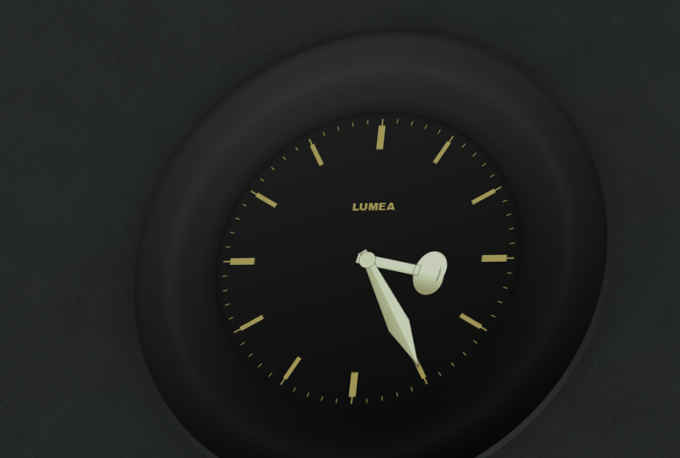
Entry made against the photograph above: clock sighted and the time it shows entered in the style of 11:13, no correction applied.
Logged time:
3:25
